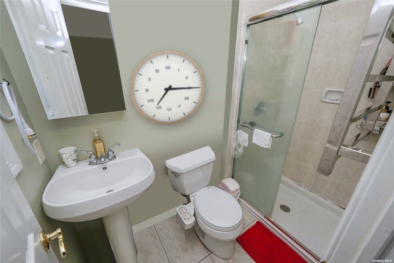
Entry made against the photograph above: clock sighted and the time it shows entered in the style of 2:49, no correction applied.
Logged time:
7:15
